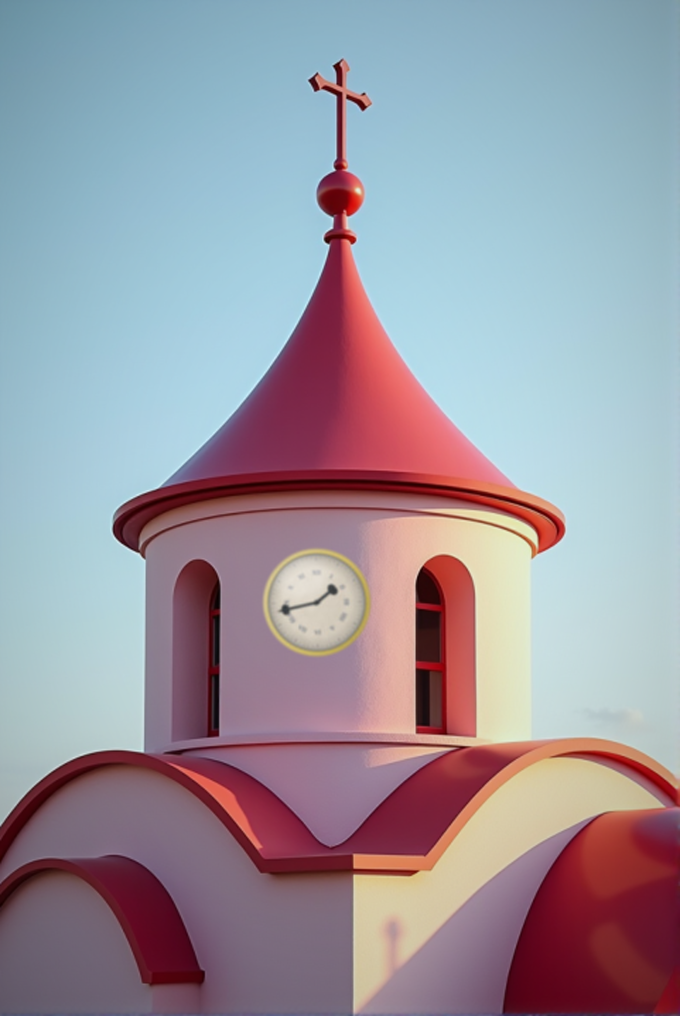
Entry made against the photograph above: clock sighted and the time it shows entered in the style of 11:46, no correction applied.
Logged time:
1:43
